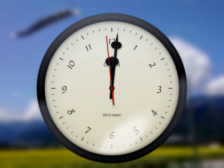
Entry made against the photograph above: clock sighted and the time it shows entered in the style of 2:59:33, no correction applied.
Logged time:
12:00:59
